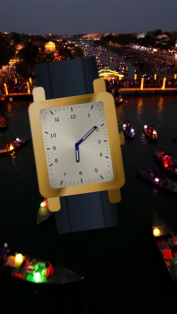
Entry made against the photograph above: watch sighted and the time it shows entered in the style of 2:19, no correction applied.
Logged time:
6:09
